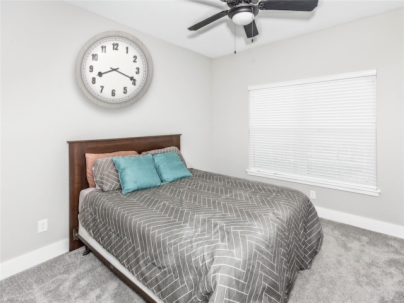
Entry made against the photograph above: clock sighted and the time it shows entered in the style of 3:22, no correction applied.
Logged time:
8:19
